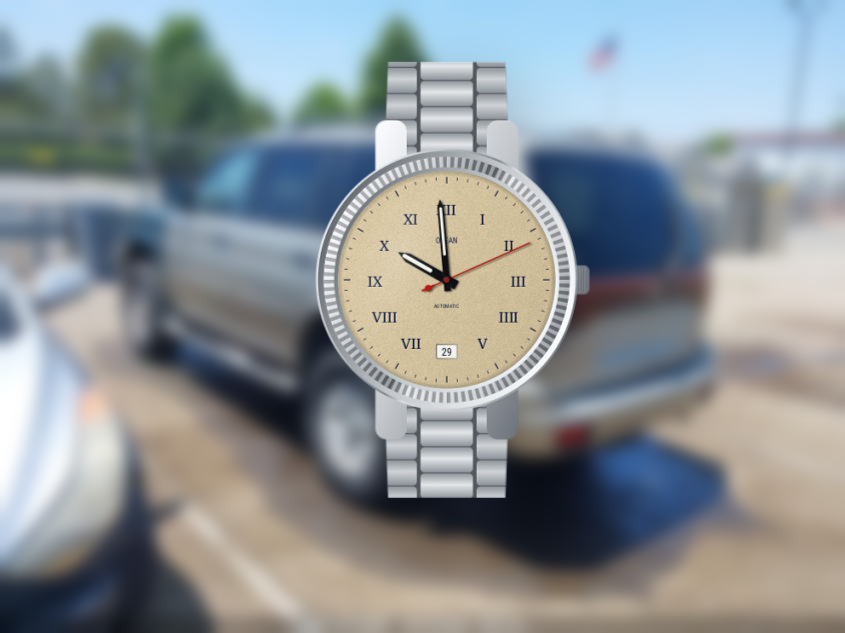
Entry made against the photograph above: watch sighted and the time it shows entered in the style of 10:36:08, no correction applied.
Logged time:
9:59:11
